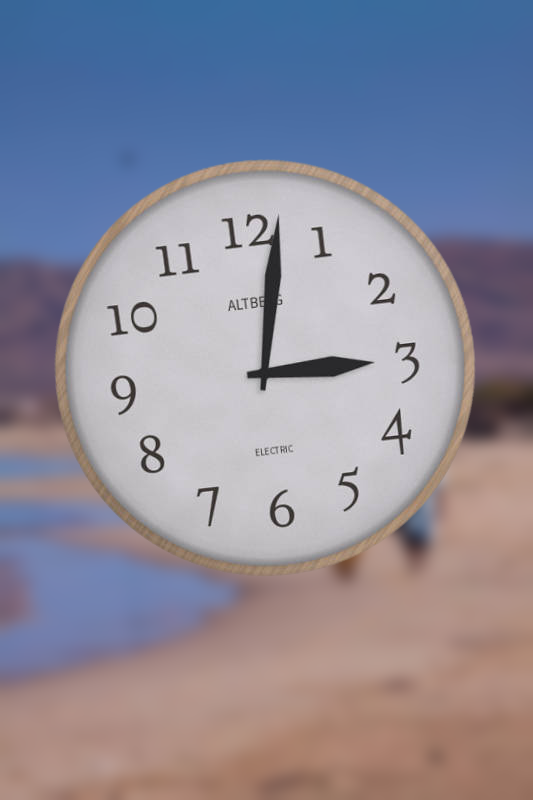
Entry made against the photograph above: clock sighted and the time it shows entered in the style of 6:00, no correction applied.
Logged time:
3:02
